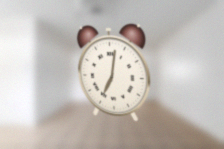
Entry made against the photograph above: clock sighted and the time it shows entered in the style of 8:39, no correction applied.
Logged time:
7:02
